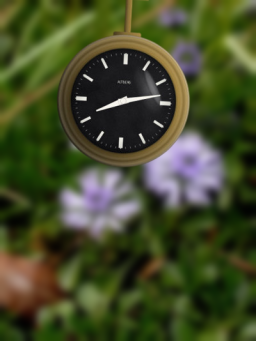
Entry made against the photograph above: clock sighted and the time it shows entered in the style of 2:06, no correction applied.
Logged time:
8:13
